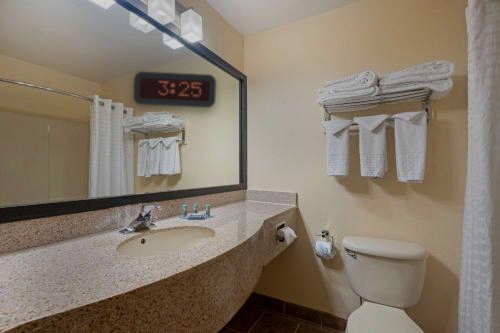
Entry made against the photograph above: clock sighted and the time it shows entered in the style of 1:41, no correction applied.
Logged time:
3:25
